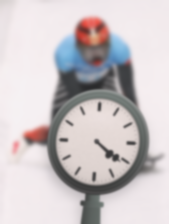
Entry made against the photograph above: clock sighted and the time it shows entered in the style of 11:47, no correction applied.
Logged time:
4:21
